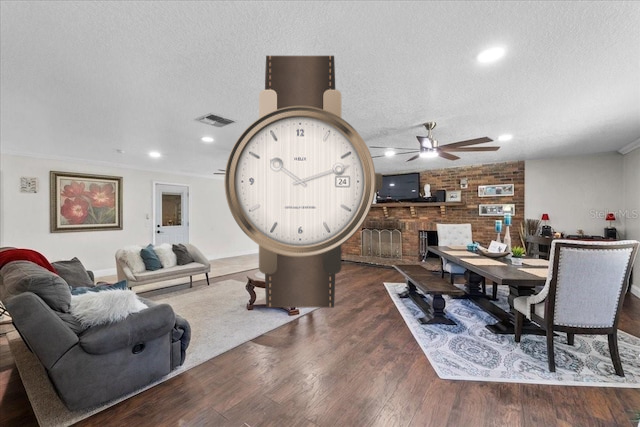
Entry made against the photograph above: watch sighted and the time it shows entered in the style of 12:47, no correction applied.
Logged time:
10:12
